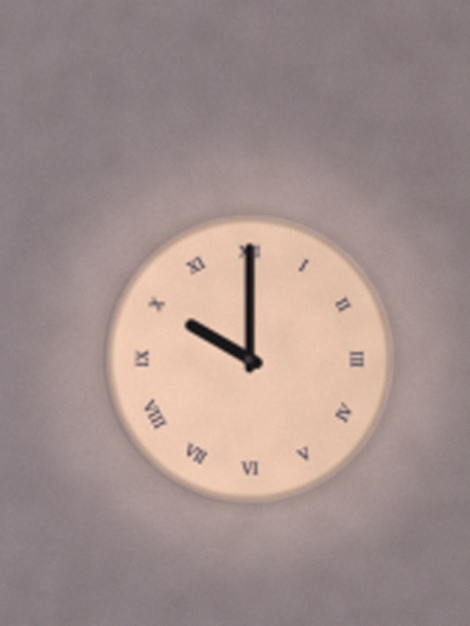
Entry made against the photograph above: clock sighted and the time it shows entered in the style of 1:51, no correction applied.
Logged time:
10:00
